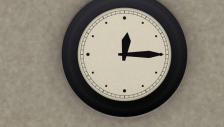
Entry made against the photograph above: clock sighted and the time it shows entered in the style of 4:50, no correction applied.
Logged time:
12:15
